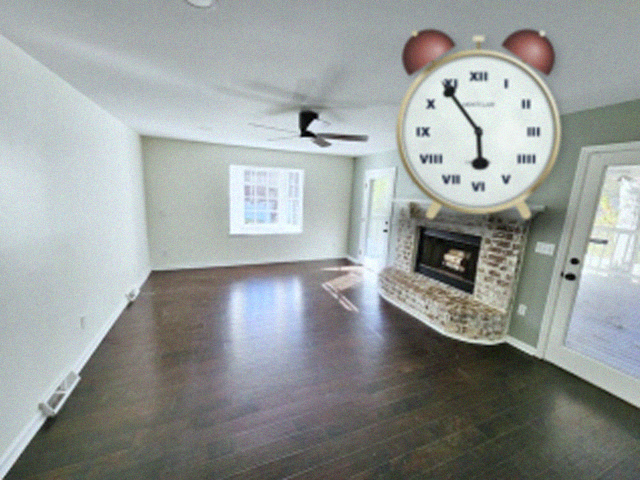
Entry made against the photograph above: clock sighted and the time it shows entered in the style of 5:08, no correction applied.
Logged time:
5:54
